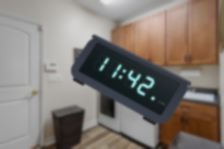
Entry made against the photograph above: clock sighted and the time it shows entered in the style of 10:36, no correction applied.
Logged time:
11:42
